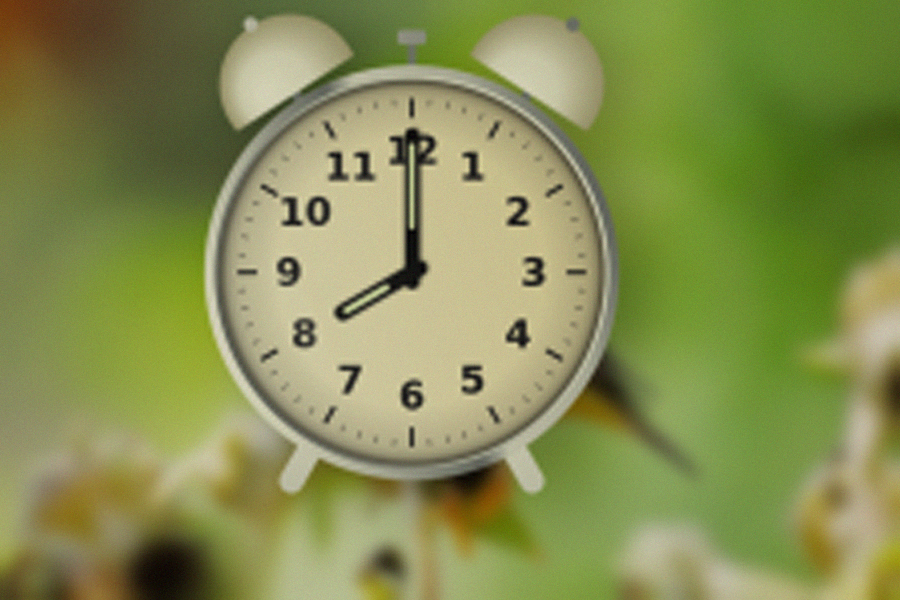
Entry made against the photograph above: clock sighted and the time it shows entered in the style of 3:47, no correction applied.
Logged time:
8:00
